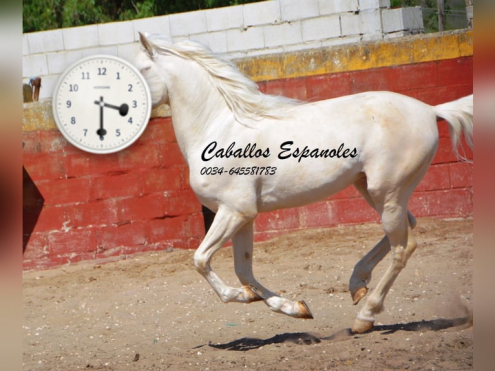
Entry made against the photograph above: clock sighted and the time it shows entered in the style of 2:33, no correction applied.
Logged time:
3:30
